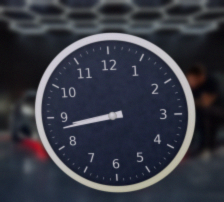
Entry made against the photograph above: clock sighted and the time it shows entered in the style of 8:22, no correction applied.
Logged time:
8:43
